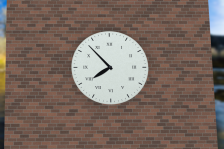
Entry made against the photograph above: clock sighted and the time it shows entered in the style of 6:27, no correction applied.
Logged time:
7:53
